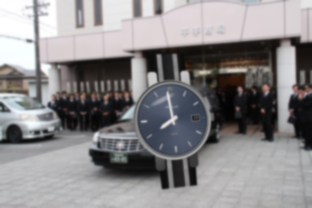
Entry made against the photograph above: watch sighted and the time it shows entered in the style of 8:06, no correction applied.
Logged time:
7:59
